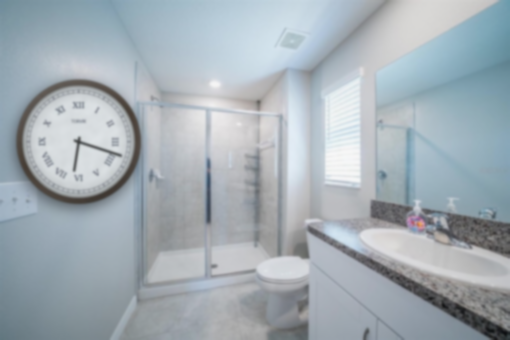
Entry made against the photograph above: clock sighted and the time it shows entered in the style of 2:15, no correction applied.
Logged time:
6:18
